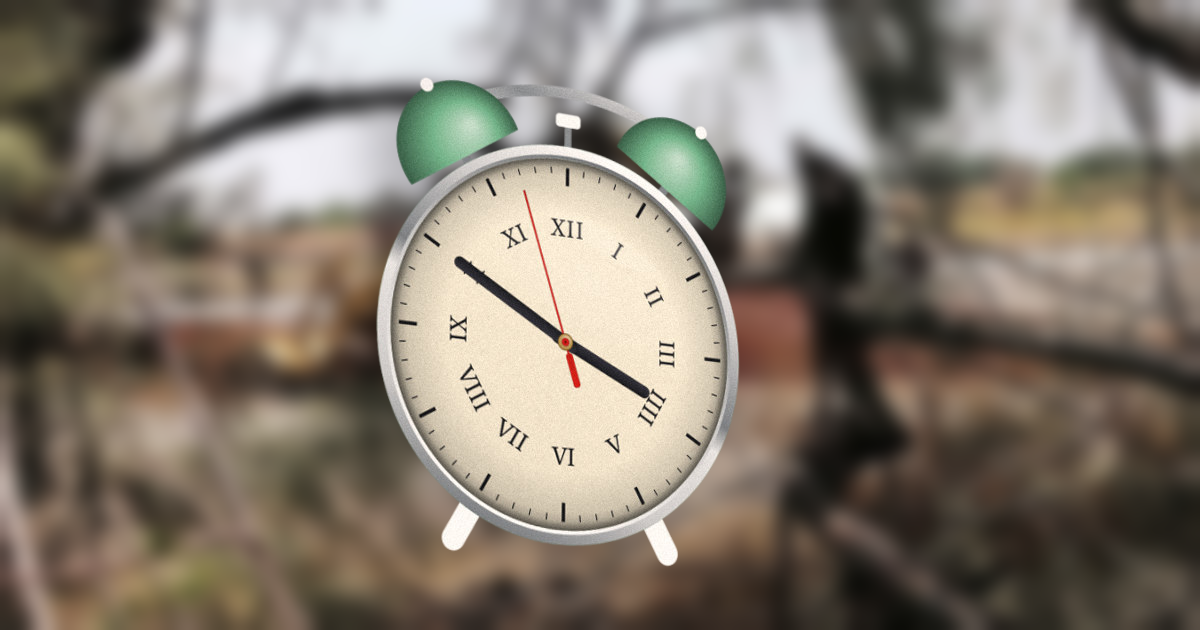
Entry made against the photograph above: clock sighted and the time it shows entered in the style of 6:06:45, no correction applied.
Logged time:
3:49:57
